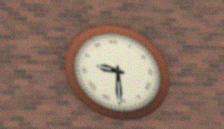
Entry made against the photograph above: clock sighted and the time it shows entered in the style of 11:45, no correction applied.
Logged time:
9:31
